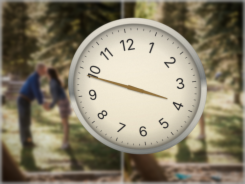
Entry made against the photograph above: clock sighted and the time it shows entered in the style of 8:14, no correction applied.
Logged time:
3:49
